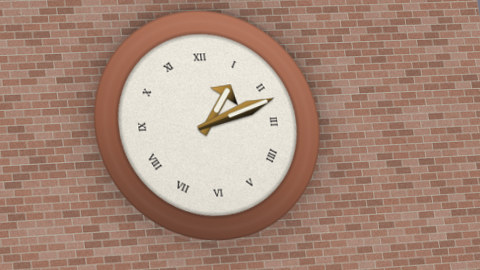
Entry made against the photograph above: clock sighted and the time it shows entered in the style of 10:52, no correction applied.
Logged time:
1:12
